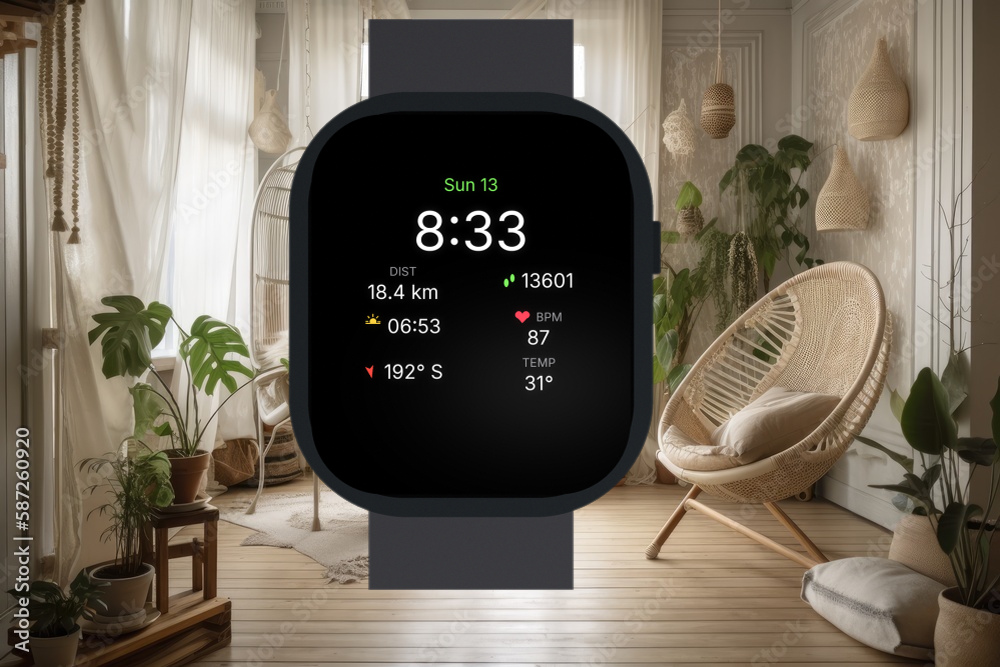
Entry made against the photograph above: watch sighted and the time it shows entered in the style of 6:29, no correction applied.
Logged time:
8:33
